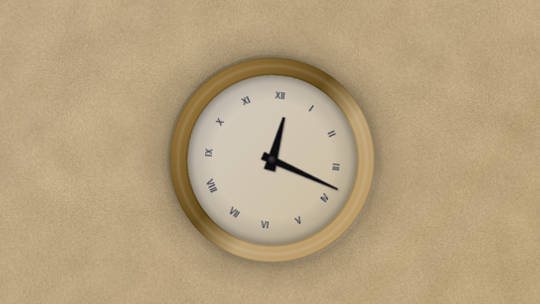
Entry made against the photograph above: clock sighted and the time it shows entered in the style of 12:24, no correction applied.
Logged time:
12:18
